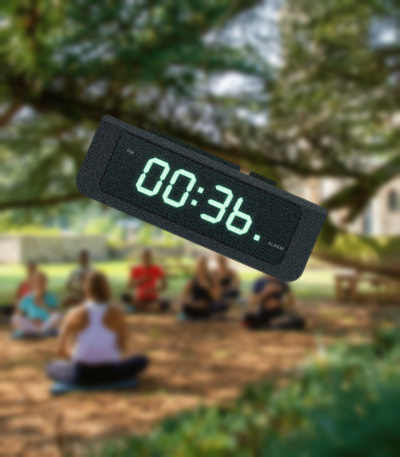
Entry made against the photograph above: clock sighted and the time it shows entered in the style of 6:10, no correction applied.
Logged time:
0:36
